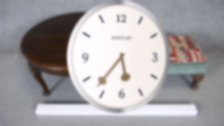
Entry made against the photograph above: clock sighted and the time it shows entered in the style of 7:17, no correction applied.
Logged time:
5:37
